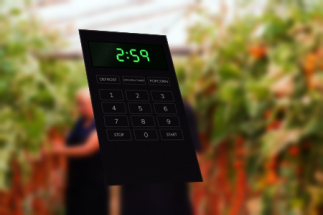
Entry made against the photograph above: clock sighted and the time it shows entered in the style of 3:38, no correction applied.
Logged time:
2:59
